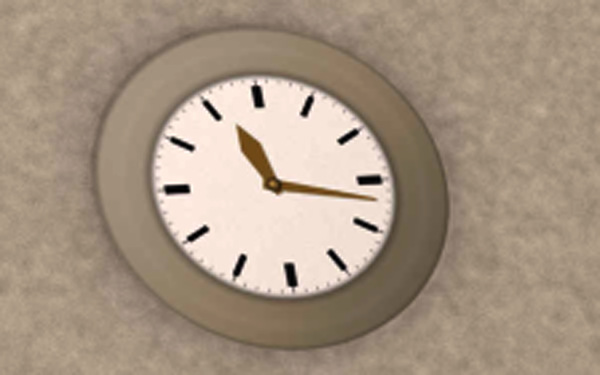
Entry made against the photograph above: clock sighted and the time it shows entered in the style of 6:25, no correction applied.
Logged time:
11:17
